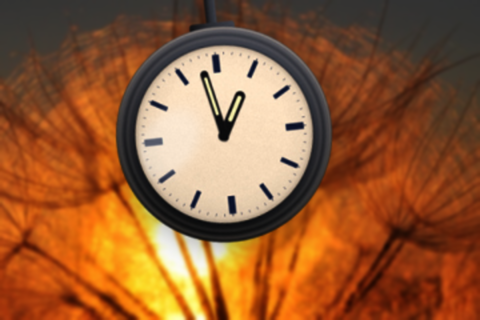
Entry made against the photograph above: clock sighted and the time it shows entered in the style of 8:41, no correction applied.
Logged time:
12:58
